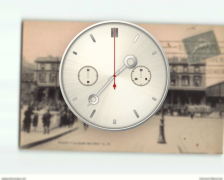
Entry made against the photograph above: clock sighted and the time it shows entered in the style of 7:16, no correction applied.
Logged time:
1:37
